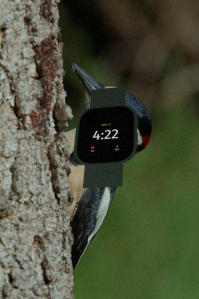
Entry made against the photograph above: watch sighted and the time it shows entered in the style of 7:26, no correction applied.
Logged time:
4:22
